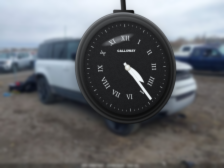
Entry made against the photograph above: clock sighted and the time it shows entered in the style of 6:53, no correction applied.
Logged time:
4:24
